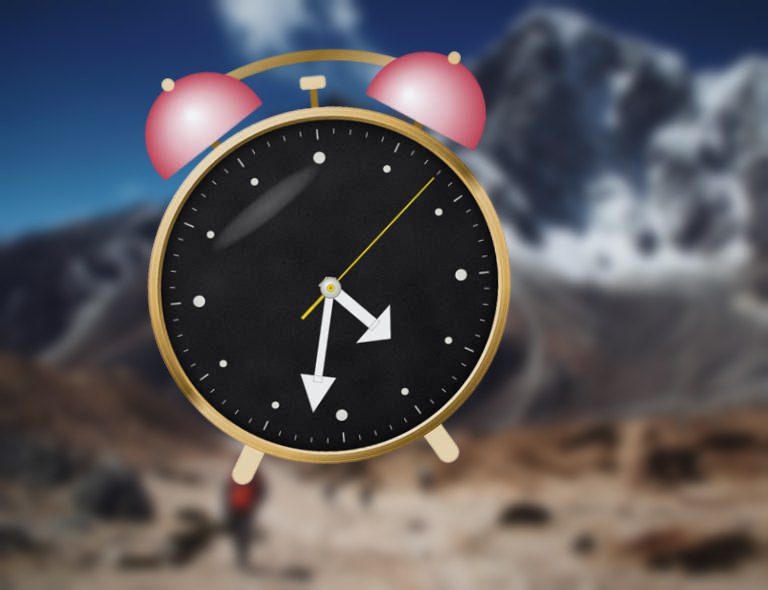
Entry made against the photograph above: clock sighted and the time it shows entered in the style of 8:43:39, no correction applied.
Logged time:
4:32:08
